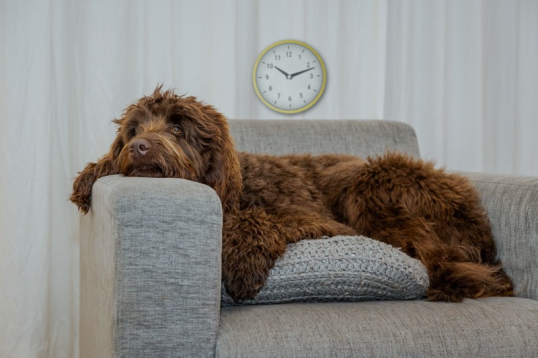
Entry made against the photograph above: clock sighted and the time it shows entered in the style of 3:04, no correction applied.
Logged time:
10:12
